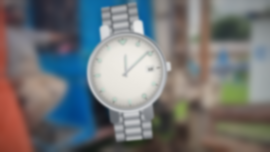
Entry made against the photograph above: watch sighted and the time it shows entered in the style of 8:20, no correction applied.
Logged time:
12:09
